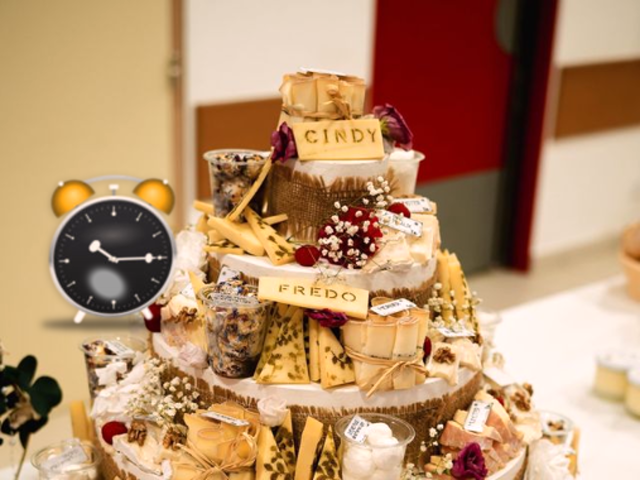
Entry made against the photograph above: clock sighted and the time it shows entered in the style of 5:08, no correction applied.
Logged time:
10:15
